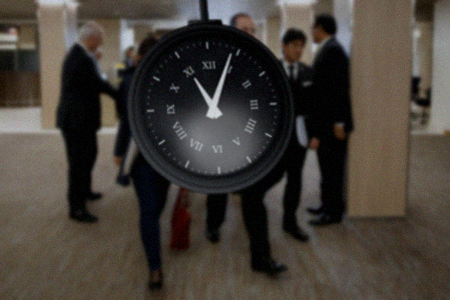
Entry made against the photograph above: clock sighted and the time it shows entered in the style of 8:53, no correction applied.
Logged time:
11:04
